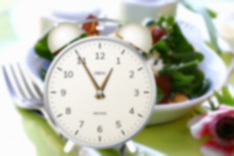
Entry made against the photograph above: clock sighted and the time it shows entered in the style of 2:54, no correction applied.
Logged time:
12:55
